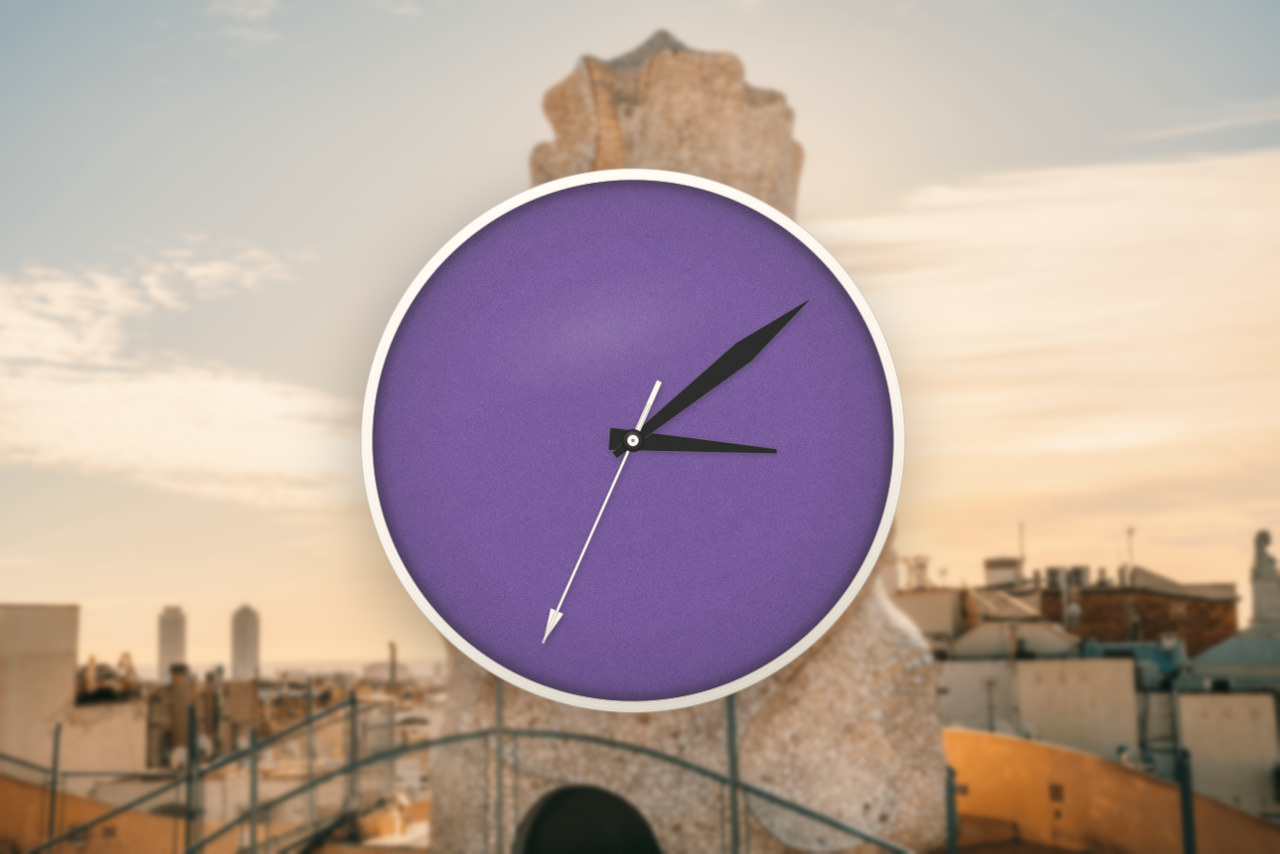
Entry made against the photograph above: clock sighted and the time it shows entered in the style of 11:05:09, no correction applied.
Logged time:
3:08:34
